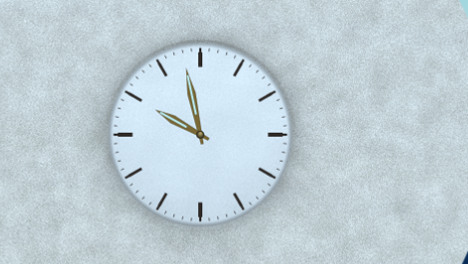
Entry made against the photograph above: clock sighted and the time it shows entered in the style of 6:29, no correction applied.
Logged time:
9:58
